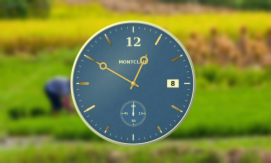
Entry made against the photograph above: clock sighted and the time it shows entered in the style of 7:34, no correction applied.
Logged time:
12:50
